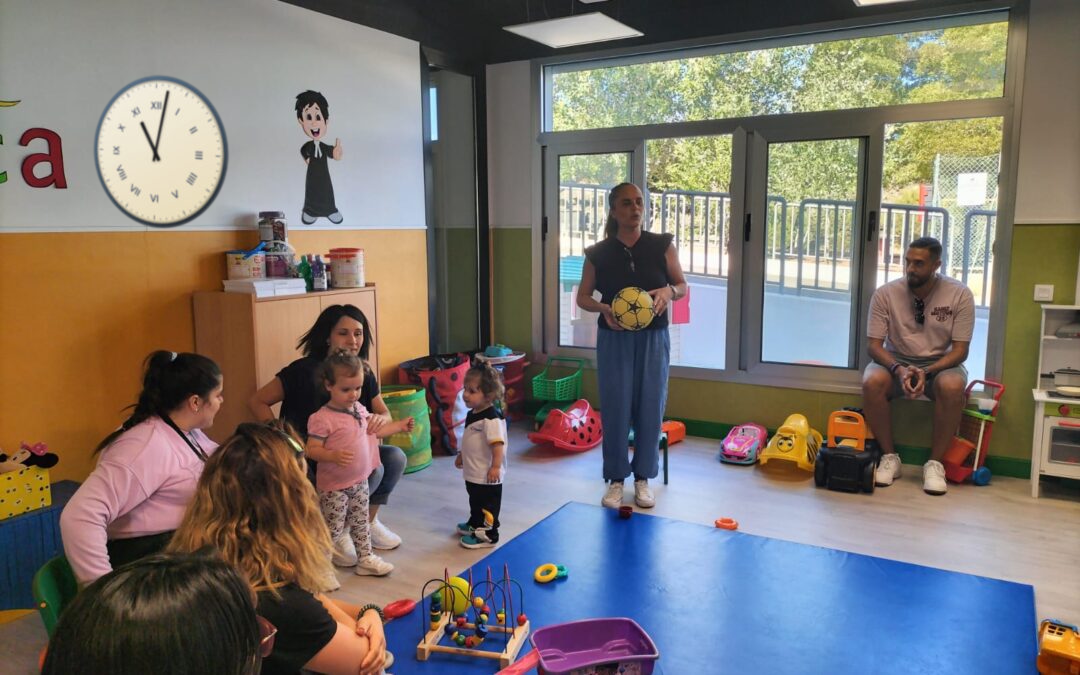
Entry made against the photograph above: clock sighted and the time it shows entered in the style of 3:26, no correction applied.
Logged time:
11:02
